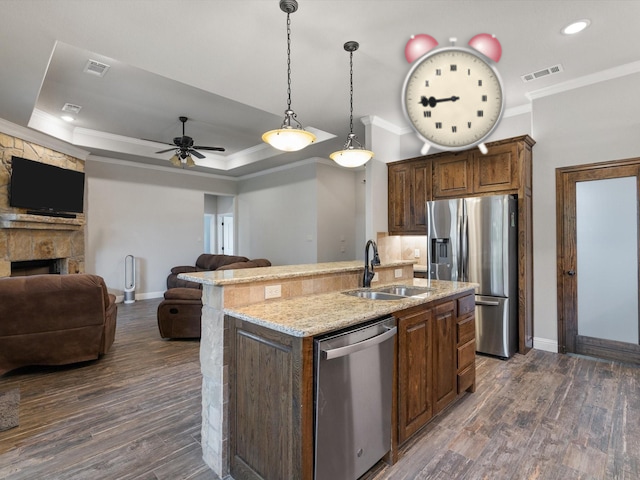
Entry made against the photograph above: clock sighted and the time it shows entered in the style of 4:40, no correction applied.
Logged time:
8:44
